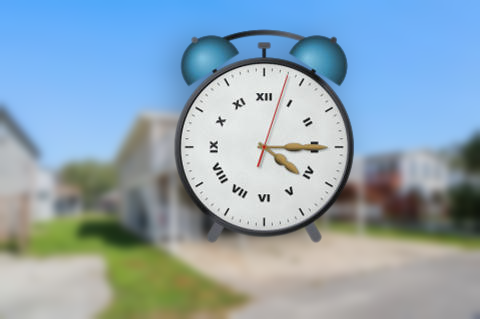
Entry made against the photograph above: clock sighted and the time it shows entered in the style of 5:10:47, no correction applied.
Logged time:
4:15:03
